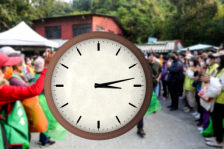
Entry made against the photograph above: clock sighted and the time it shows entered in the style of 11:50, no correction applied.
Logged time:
3:13
